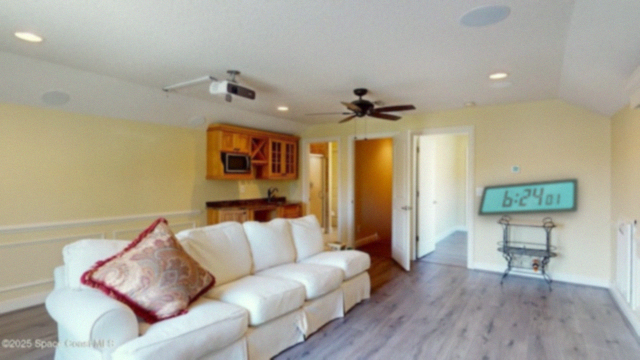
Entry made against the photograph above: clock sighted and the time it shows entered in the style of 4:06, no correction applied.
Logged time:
6:24
